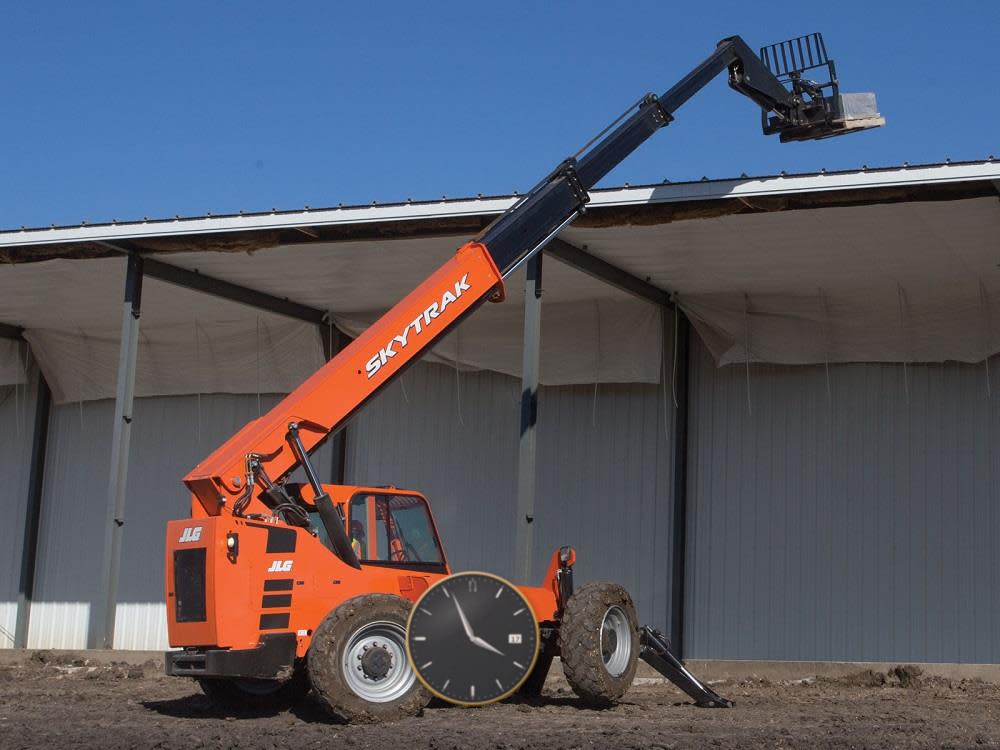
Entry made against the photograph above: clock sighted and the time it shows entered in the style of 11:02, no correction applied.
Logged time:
3:56
